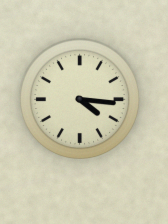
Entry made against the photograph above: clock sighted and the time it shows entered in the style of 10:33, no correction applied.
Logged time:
4:16
